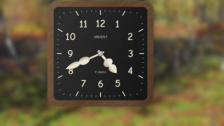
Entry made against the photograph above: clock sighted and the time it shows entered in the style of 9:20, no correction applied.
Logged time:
4:41
